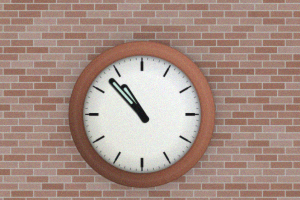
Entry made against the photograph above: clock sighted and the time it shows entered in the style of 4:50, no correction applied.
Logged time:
10:53
